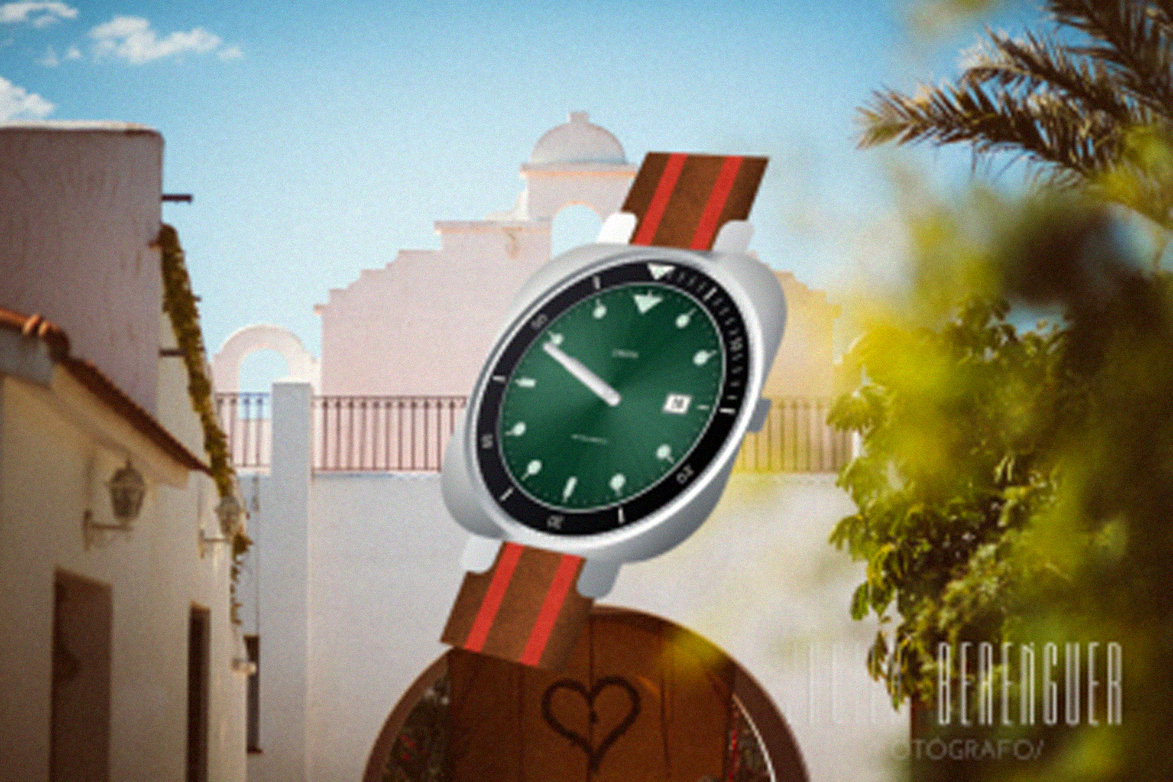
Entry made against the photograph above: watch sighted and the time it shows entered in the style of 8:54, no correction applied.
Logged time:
9:49
